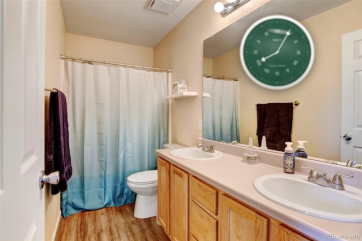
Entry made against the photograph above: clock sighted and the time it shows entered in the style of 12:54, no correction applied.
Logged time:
8:05
